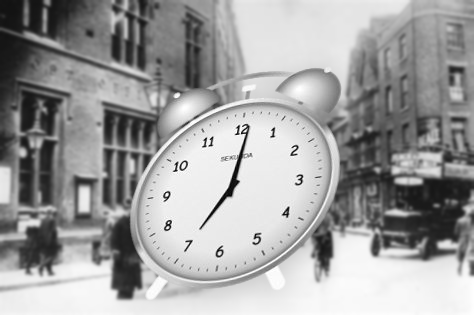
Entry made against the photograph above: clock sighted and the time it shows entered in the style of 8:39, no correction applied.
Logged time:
7:01
